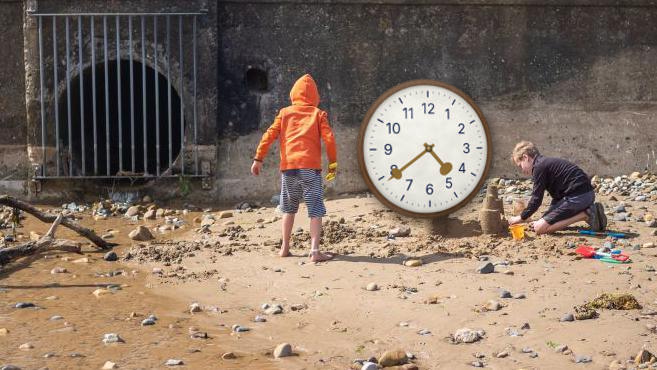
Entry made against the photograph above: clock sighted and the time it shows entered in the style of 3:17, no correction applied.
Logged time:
4:39
